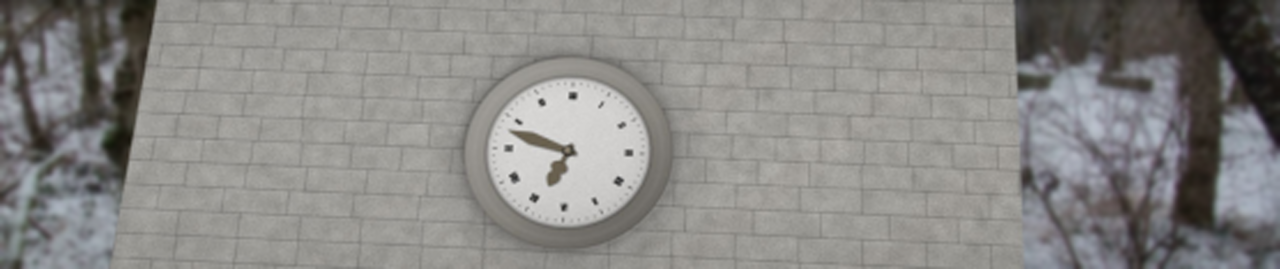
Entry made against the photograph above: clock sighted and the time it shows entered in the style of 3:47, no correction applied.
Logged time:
6:48
